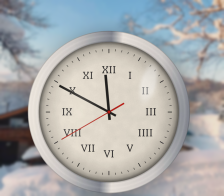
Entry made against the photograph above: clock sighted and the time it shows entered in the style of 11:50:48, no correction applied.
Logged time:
11:49:40
